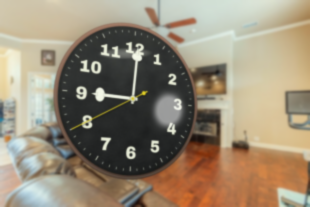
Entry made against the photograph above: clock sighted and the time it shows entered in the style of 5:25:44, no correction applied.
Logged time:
9:00:40
